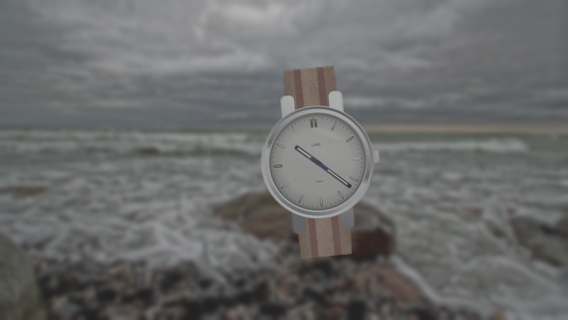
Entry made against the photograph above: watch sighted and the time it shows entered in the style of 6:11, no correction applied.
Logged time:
10:22
